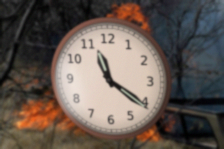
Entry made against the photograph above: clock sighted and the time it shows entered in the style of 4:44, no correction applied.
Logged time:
11:21
